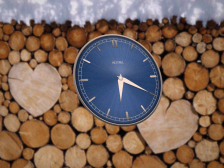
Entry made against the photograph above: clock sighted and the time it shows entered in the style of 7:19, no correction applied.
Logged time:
6:20
